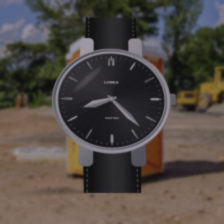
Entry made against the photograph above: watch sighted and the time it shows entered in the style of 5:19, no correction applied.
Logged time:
8:23
